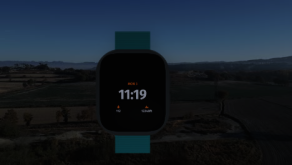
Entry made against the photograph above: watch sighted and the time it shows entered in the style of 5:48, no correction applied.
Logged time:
11:19
